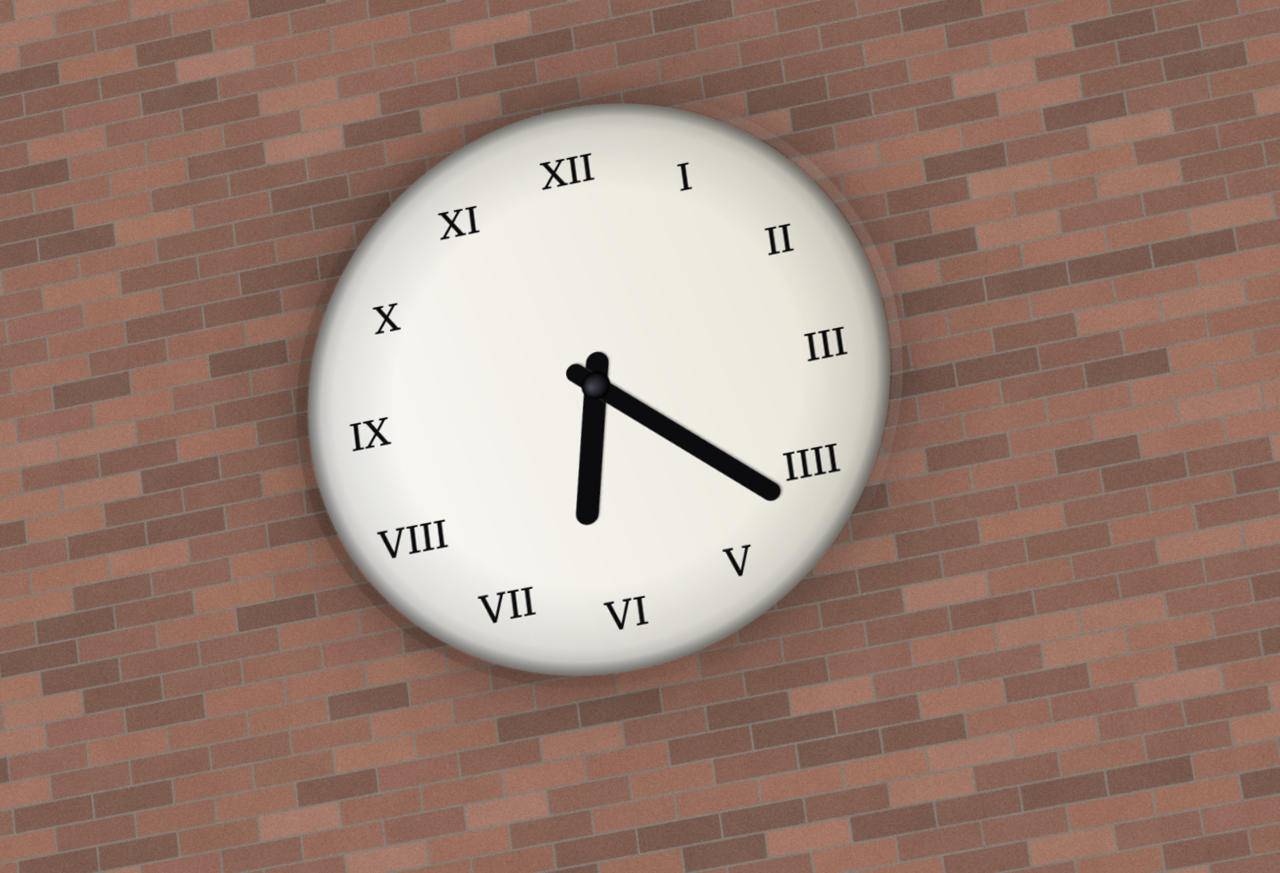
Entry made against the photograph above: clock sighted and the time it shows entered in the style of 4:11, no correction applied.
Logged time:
6:22
